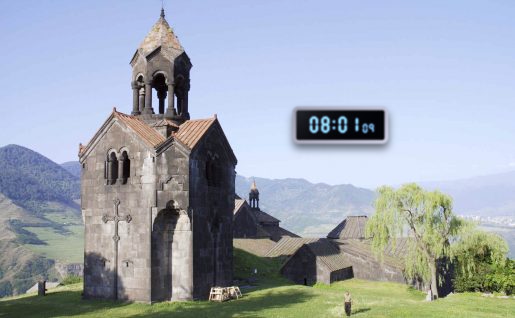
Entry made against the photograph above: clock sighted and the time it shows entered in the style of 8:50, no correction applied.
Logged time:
8:01
